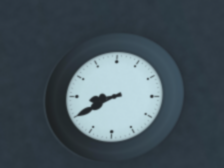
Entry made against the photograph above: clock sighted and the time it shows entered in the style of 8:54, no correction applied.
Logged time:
8:40
